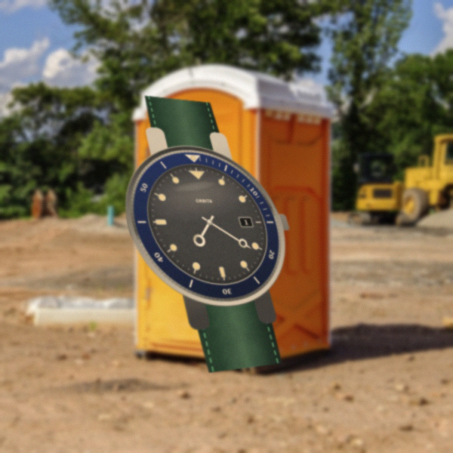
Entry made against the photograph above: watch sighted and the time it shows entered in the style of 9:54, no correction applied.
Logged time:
7:21
